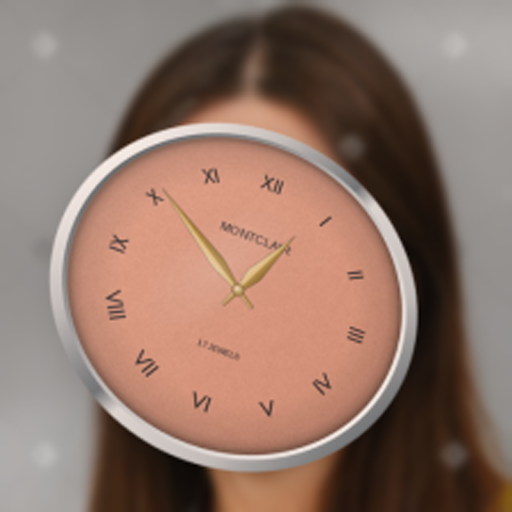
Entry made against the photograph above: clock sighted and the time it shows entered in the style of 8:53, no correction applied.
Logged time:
12:51
